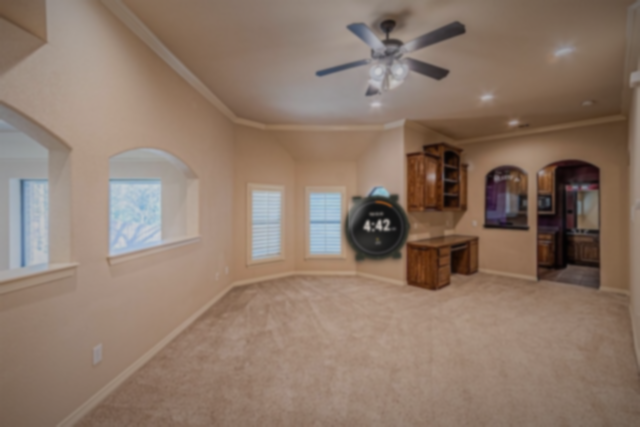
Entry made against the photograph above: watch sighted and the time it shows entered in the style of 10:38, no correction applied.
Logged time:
4:42
